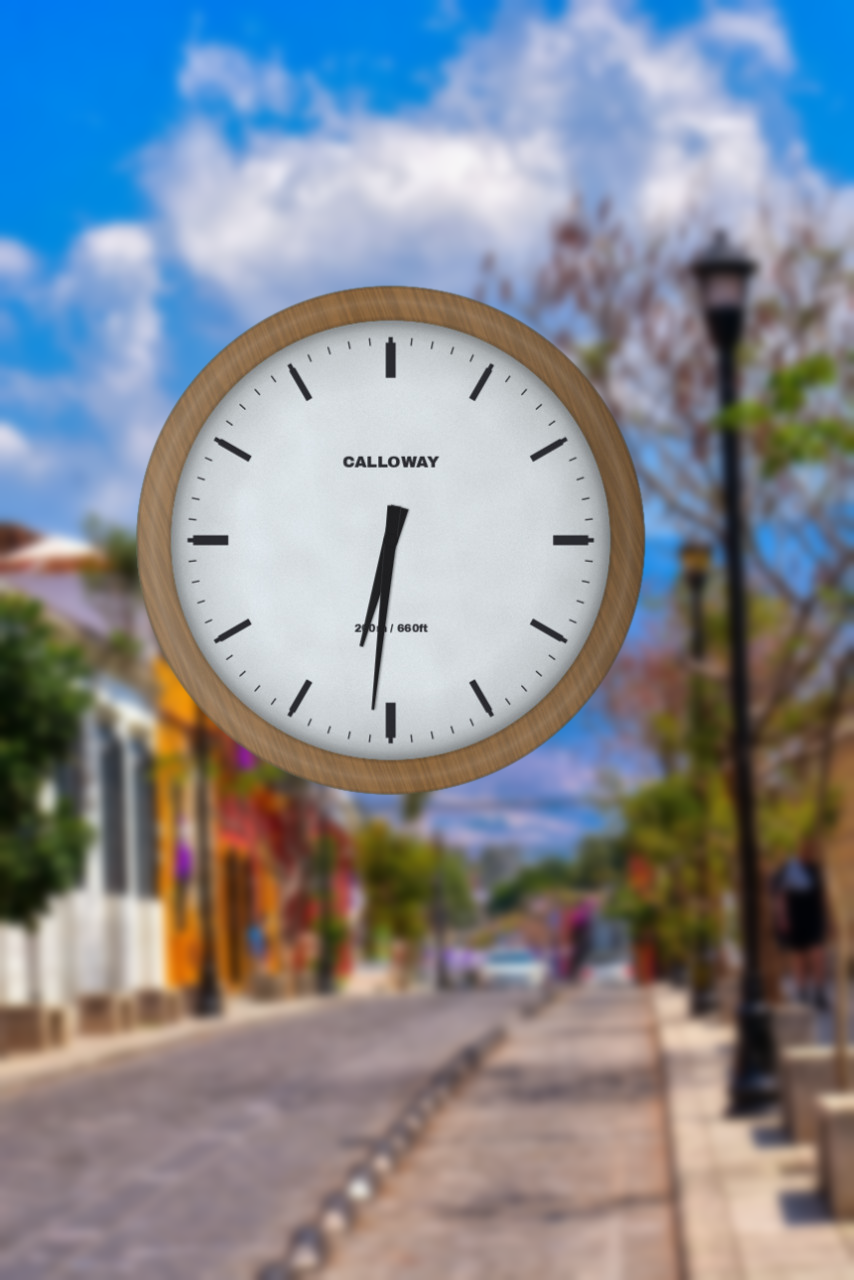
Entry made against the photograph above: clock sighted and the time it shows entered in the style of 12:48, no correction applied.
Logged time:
6:31
